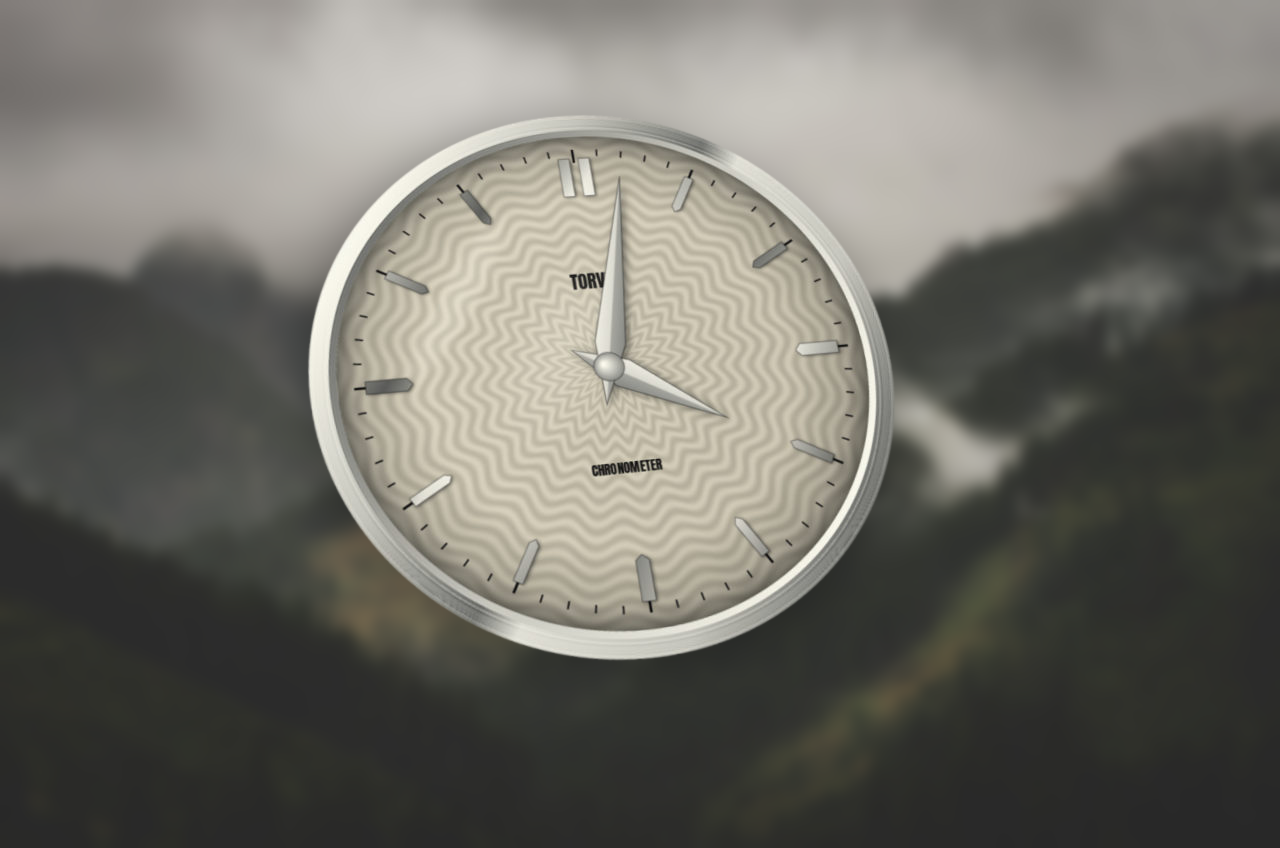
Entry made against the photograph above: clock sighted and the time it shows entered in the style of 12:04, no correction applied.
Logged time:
4:02
